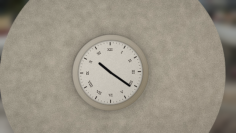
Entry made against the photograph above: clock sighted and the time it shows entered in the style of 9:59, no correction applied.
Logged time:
10:21
